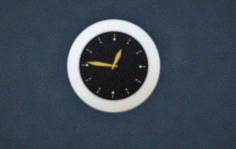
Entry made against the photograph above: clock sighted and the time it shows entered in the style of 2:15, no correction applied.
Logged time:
12:46
